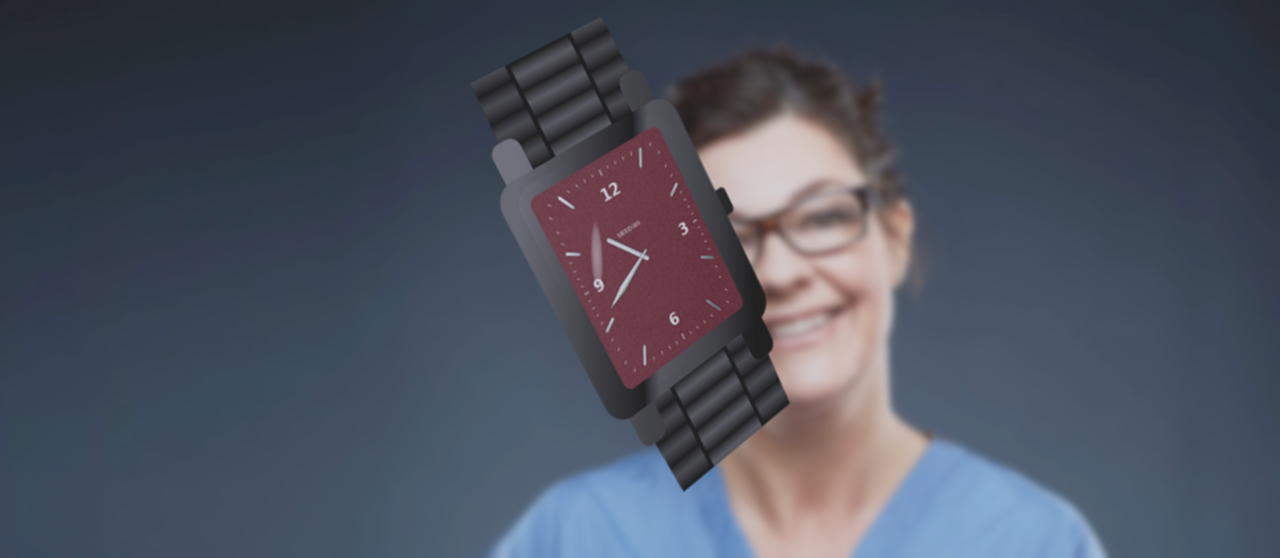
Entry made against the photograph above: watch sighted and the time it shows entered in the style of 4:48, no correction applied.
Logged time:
10:41
